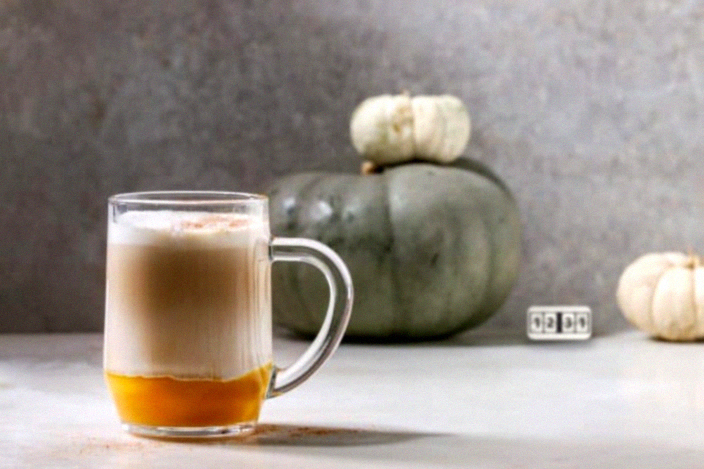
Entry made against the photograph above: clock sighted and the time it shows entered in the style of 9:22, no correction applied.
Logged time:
12:31
